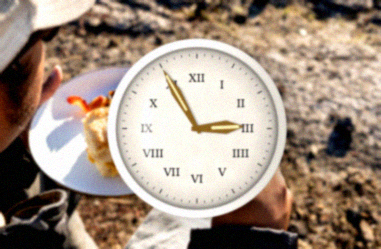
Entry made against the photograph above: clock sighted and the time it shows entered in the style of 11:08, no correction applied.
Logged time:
2:55
